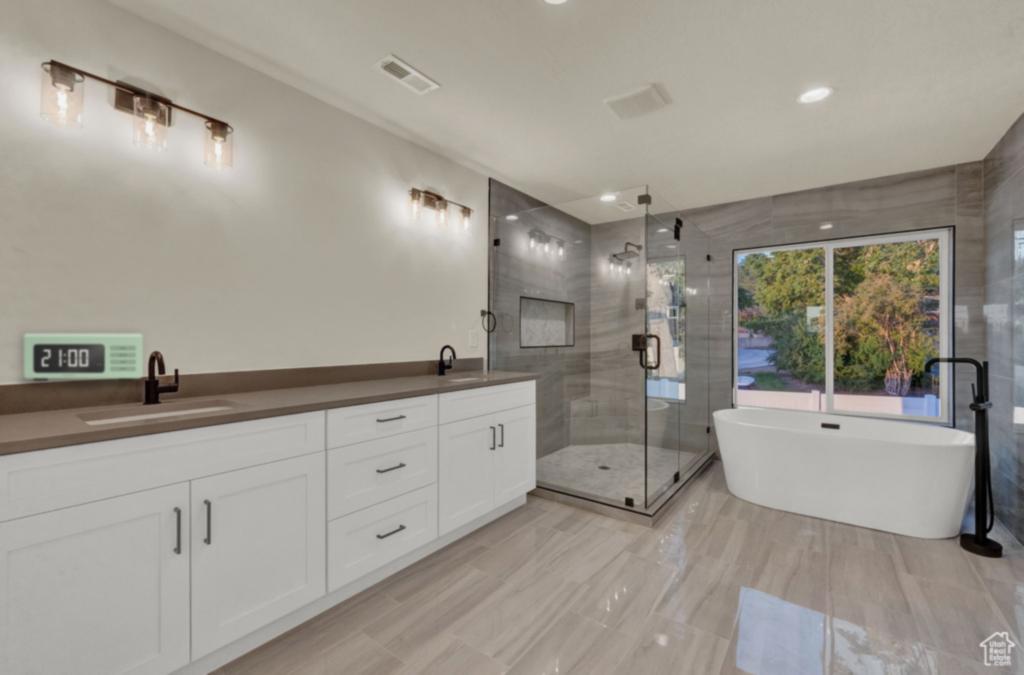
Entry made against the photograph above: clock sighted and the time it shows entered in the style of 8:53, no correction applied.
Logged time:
21:00
